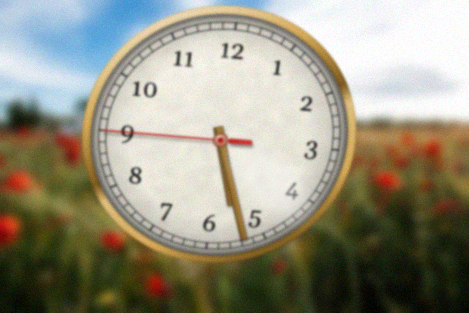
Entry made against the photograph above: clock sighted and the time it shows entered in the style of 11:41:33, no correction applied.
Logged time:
5:26:45
